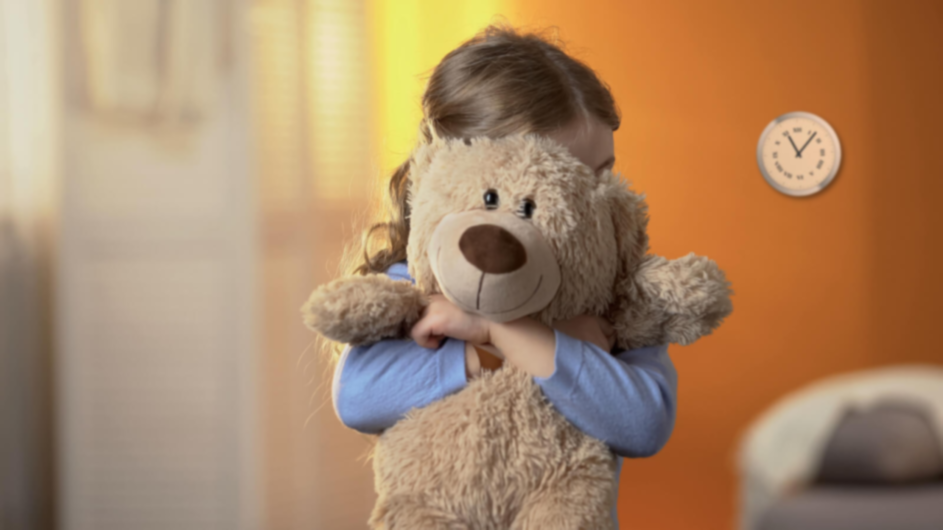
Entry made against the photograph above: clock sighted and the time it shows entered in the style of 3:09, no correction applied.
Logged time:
11:07
